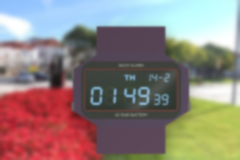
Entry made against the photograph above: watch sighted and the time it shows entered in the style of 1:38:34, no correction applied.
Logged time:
1:49:39
